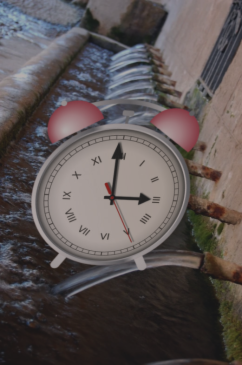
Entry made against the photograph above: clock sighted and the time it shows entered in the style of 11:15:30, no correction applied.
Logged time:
2:59:25
